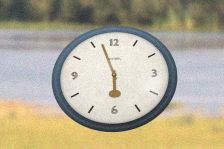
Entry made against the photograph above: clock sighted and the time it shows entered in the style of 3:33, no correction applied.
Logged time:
5:57
